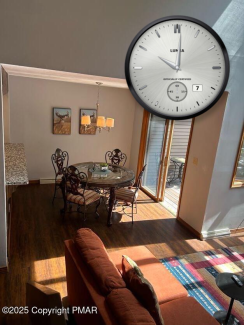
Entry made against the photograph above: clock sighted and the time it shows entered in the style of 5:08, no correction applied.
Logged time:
10:01
